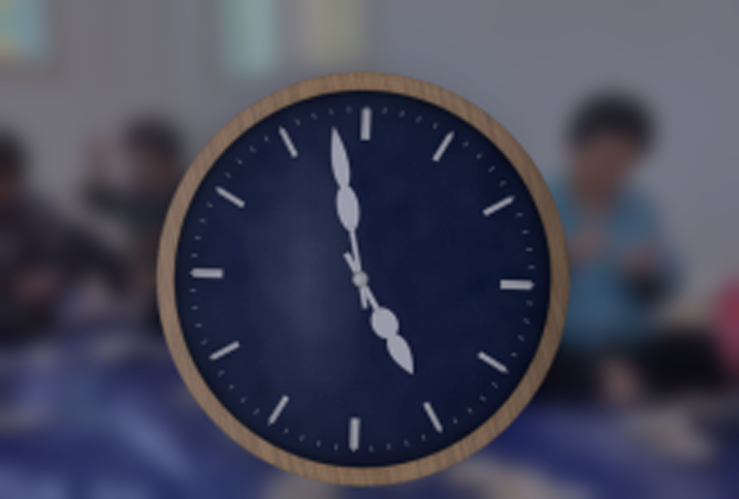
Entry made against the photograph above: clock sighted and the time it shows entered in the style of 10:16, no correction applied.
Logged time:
4:58
